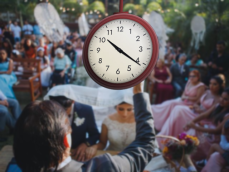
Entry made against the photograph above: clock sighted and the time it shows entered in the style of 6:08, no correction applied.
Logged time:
10:21
